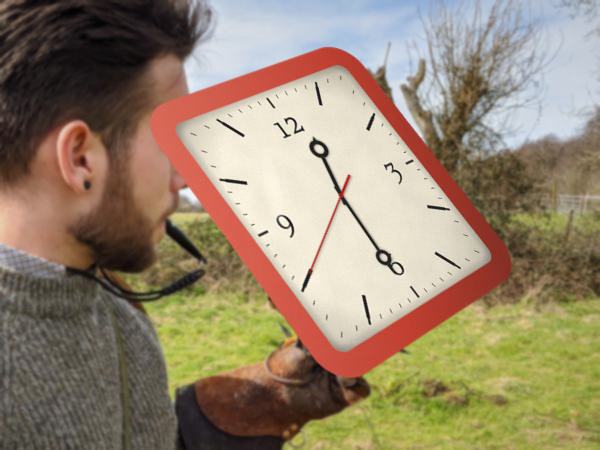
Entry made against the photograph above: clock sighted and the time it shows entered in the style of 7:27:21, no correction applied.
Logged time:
12:30:40
